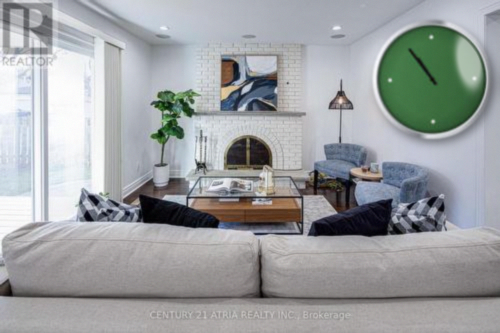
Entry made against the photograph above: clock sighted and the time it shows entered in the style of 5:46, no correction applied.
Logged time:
10:54
